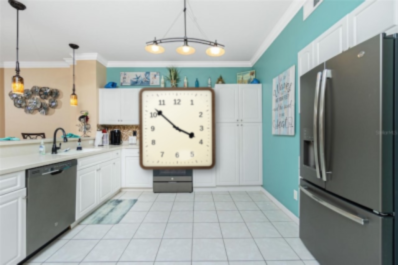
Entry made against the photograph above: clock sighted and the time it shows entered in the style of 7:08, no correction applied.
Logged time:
3:52
